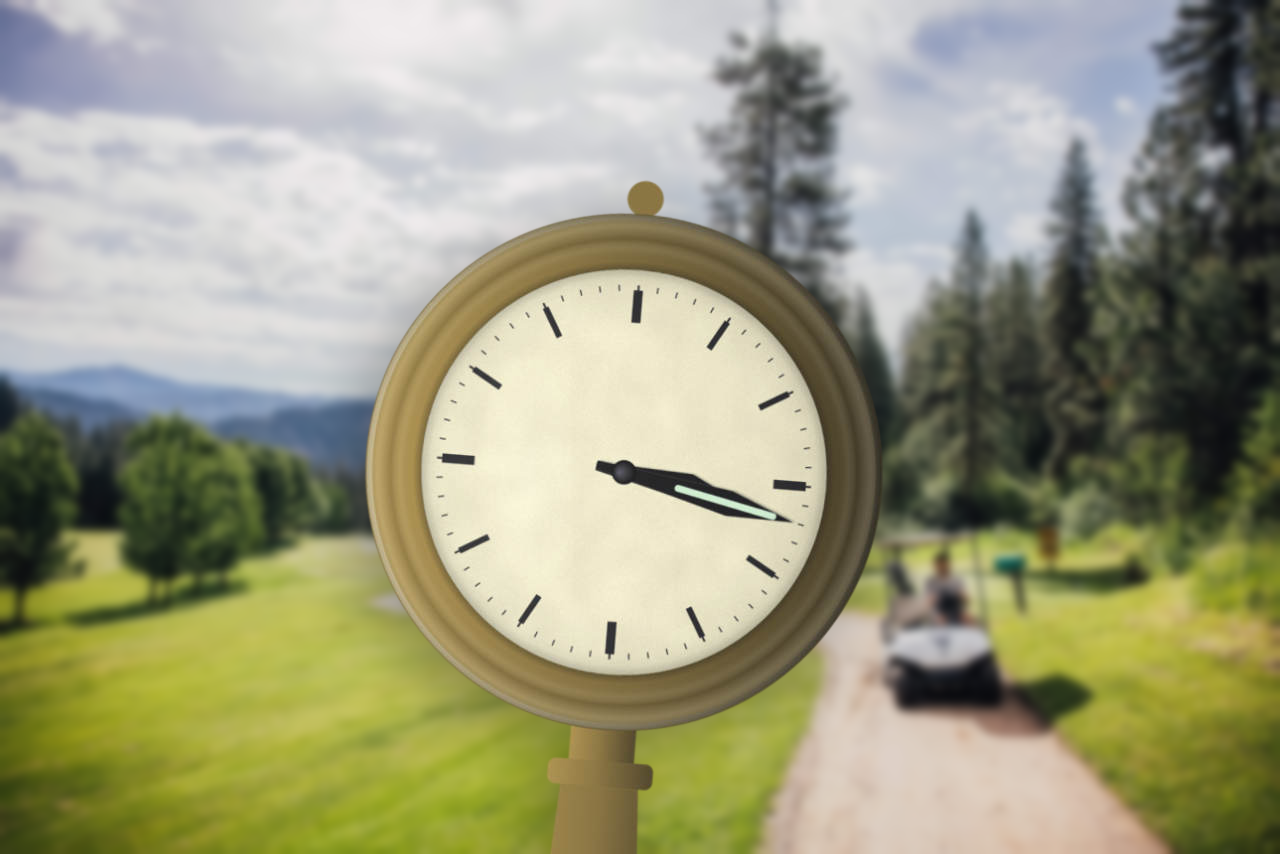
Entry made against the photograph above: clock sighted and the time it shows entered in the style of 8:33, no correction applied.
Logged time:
3:17
